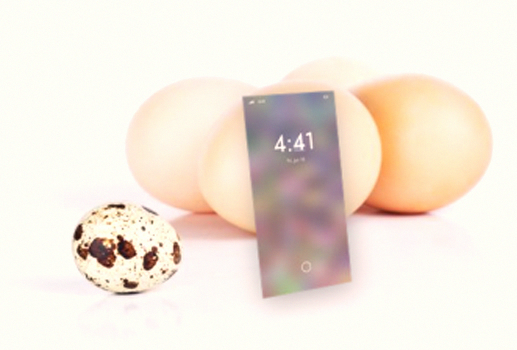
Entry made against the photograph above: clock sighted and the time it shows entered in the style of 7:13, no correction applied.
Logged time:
4:41
